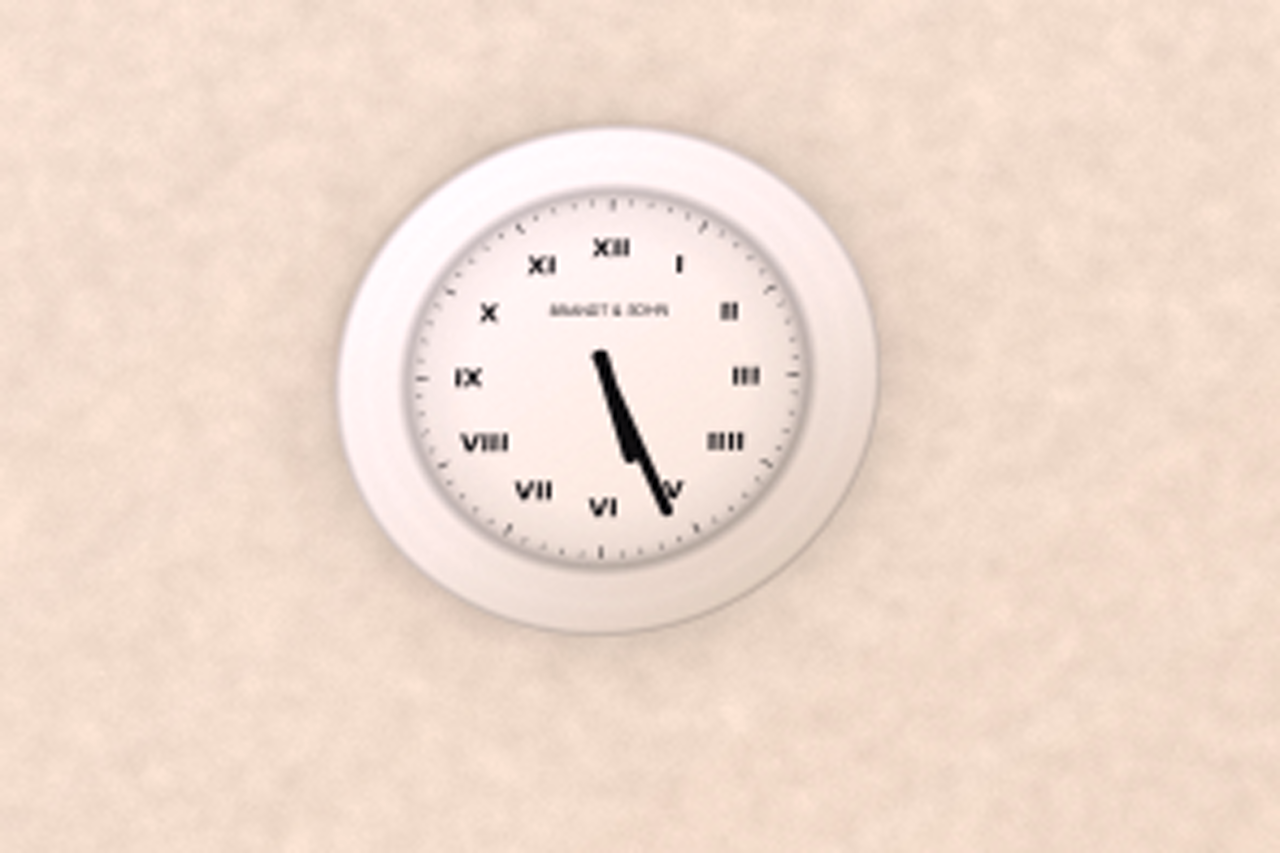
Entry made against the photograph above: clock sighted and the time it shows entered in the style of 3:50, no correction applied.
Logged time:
5:26
